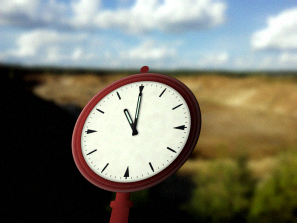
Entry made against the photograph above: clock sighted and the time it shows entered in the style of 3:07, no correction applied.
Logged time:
11:00
